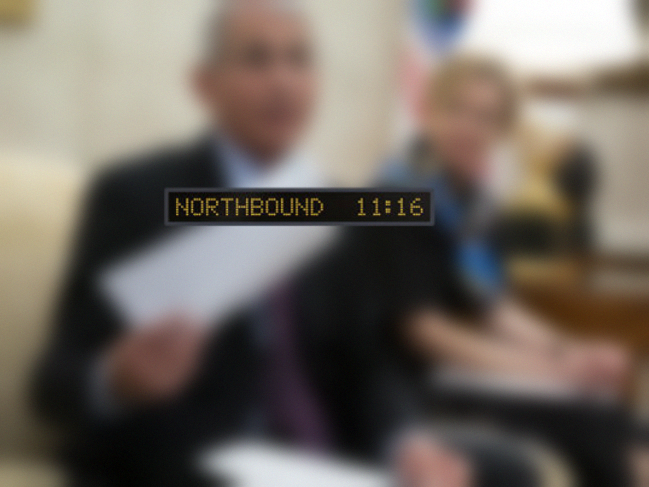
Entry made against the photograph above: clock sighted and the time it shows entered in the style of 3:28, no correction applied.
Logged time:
11:16
